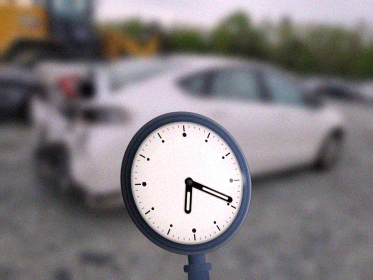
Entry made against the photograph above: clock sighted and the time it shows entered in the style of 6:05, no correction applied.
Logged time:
6:19
